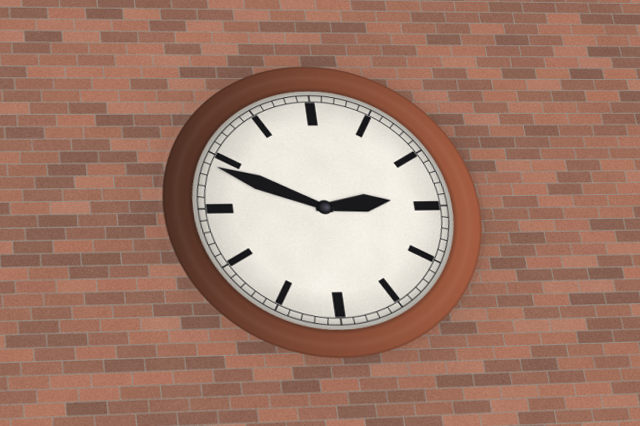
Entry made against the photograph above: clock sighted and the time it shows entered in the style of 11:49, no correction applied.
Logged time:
2:49
